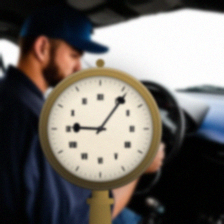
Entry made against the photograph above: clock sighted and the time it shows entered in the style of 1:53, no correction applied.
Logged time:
9:06
